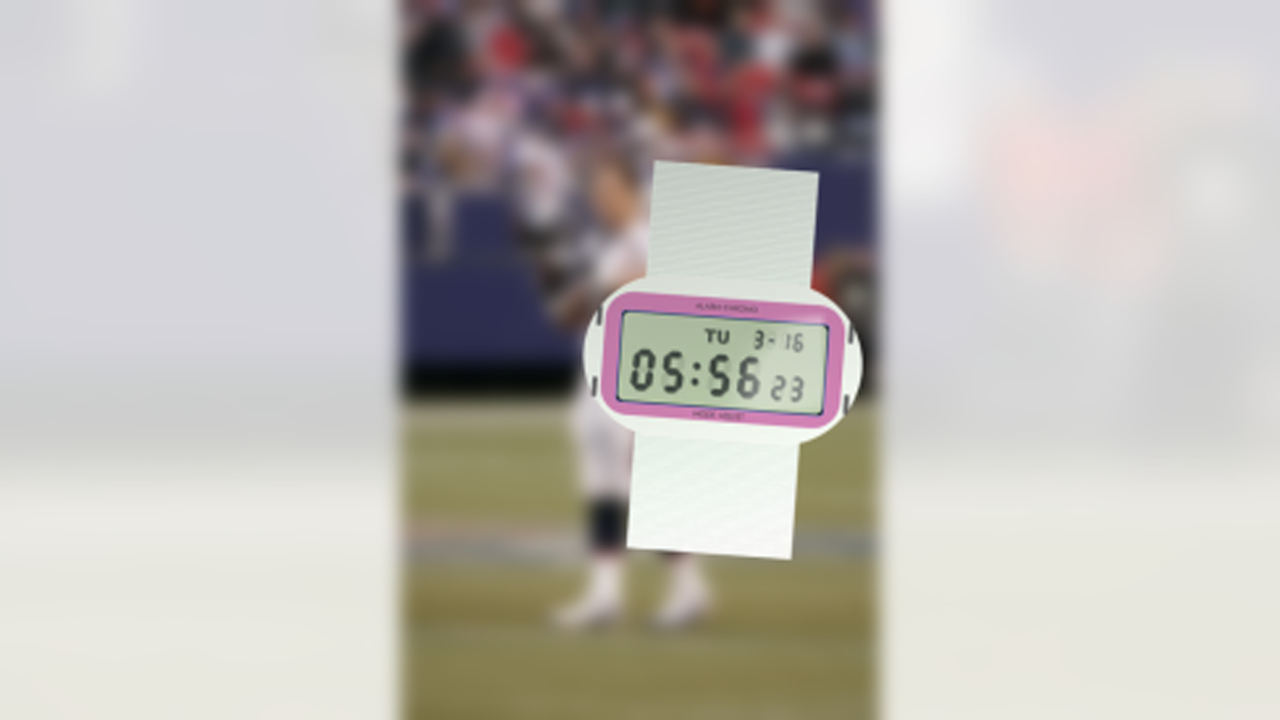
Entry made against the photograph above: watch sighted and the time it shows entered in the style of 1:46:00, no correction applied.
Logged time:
5:56:23
